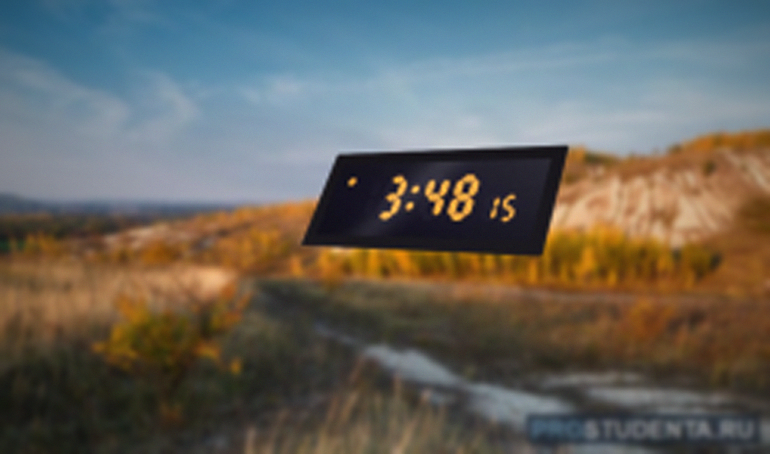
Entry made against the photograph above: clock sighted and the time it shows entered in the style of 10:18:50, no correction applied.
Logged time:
3:48:15
